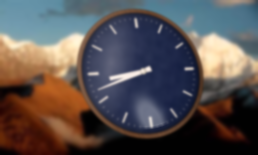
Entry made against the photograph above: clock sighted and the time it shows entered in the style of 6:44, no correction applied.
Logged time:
8:42
